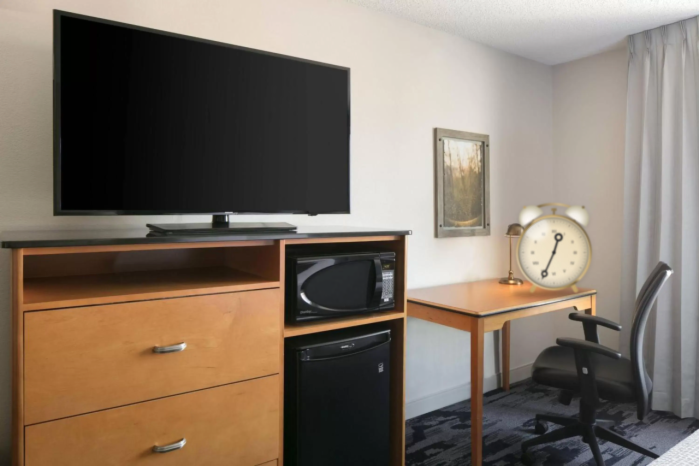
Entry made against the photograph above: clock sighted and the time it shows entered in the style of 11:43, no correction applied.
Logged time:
12:34
